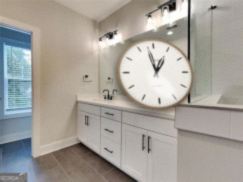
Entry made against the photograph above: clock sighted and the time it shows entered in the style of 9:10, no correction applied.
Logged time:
12:58
